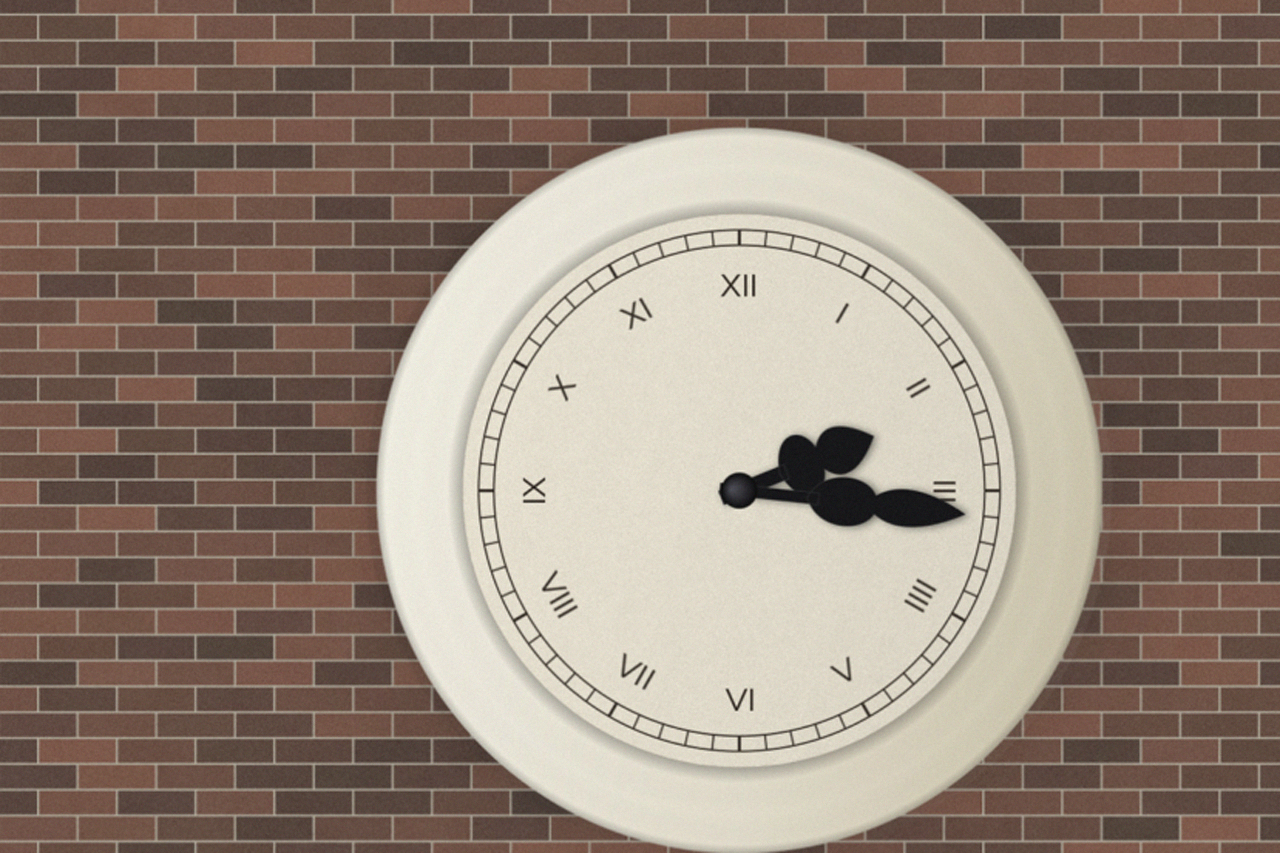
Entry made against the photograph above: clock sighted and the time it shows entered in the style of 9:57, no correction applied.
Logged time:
2:16
